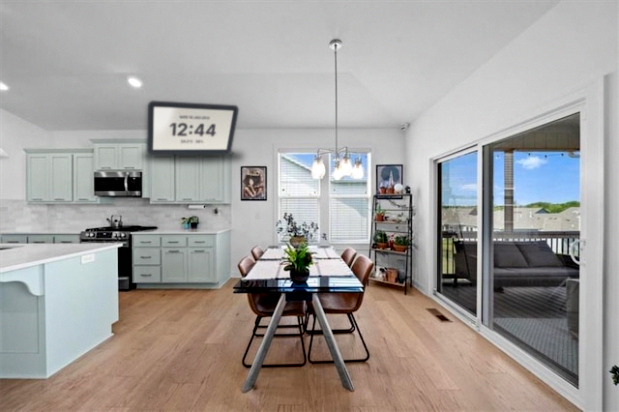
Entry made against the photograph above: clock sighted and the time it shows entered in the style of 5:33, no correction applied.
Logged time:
12:44
